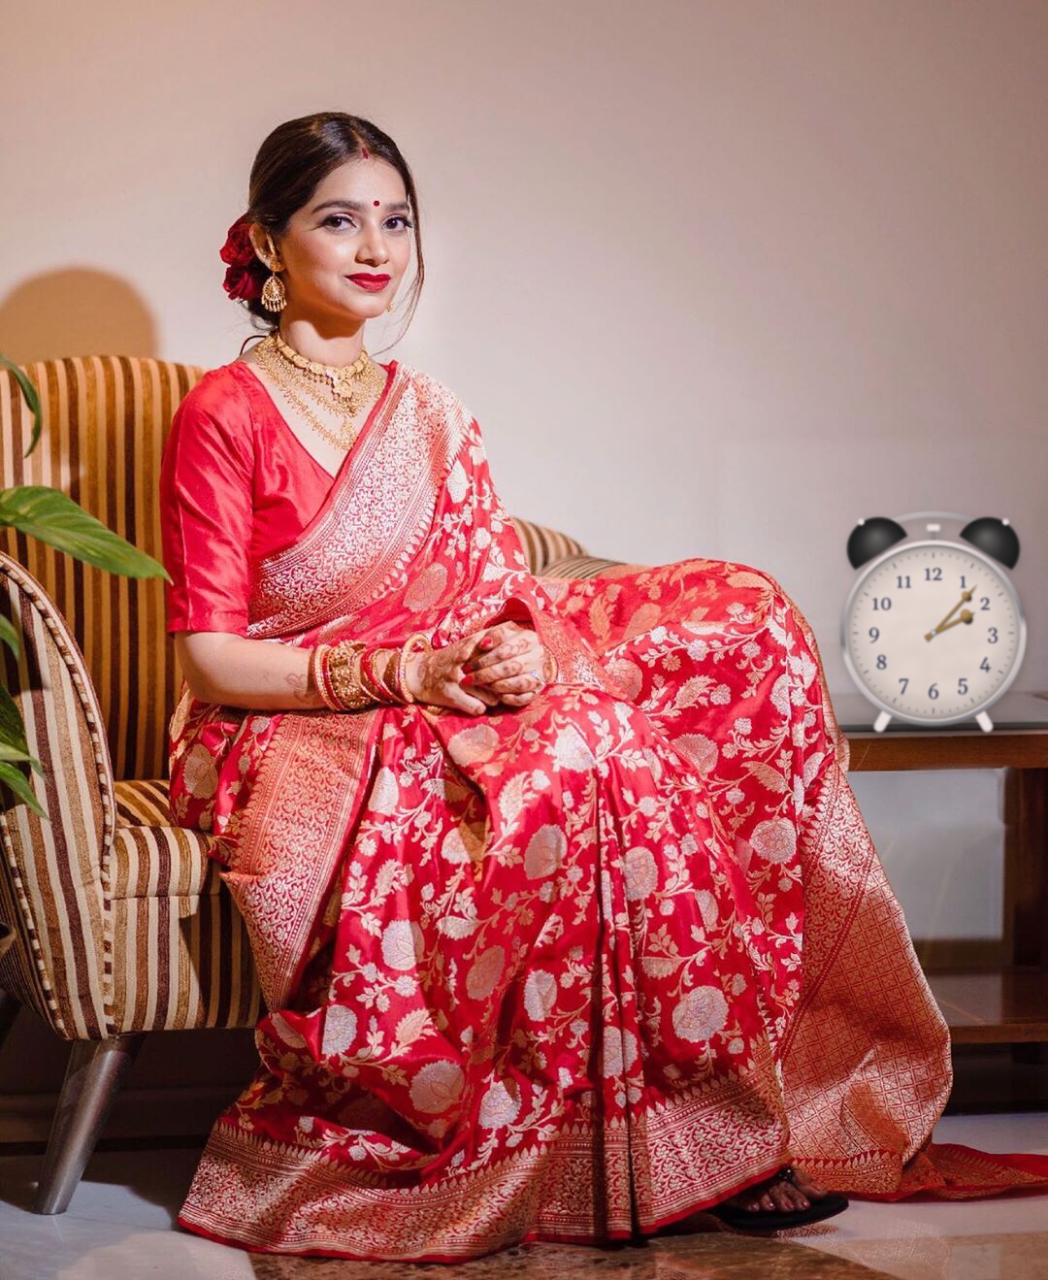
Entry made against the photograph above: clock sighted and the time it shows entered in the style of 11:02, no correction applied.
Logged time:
2:07
